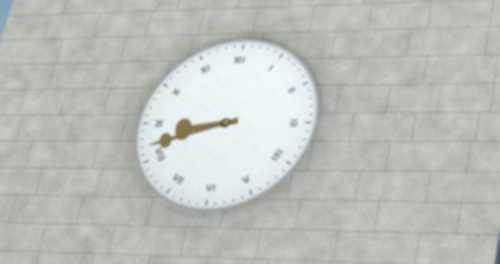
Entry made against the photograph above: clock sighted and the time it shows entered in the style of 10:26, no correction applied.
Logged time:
8:42
